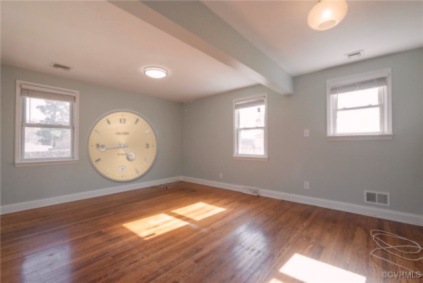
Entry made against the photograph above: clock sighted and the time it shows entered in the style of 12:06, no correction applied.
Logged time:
4:44
